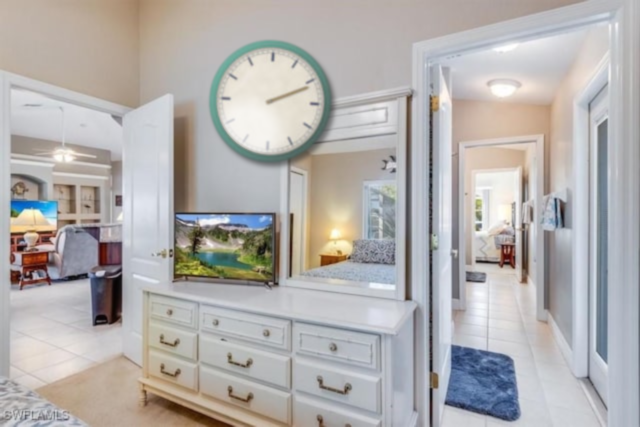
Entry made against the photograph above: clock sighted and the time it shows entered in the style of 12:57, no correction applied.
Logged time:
2:11
